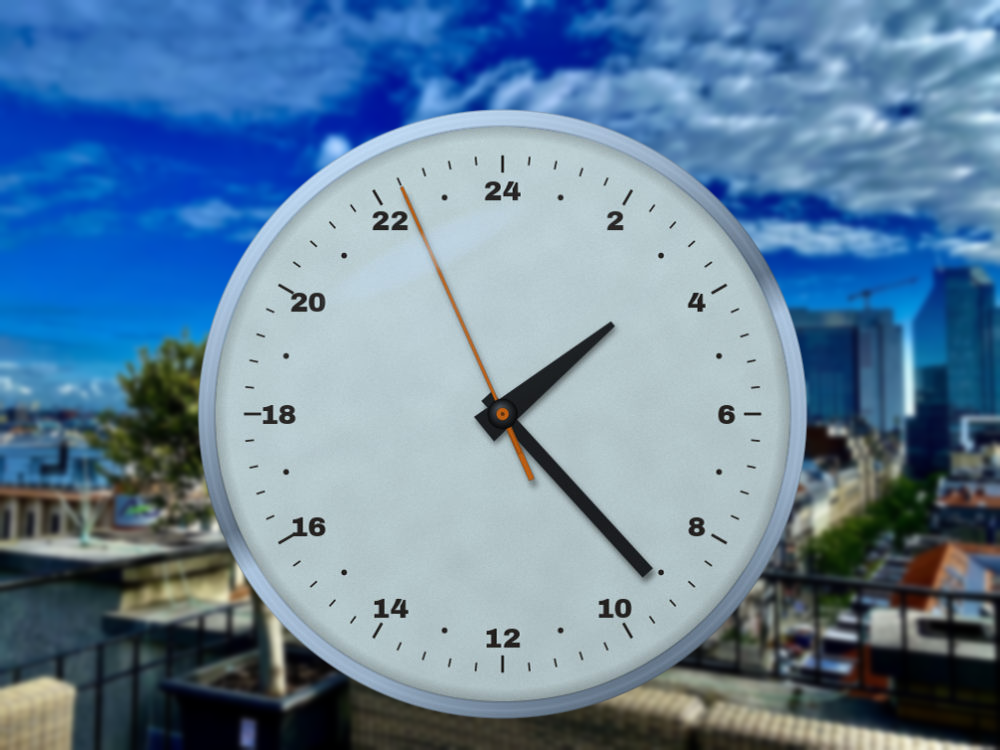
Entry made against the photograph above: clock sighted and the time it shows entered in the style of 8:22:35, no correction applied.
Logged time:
3:22:56
